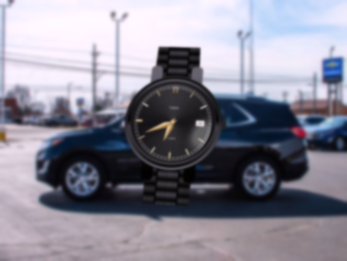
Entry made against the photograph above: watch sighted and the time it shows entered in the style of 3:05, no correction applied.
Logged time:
6:41
